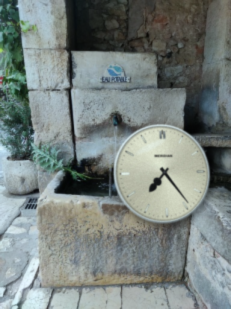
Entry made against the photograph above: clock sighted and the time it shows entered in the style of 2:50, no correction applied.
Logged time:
7:24
